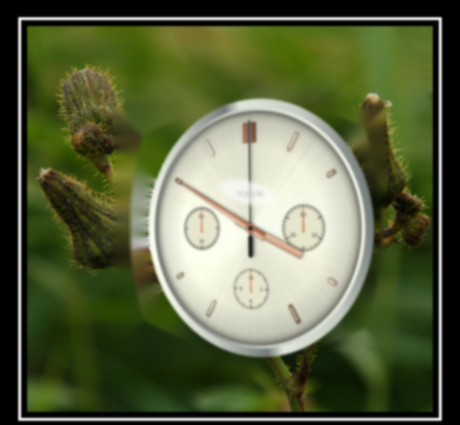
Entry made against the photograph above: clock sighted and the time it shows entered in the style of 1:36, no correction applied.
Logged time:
3:50
